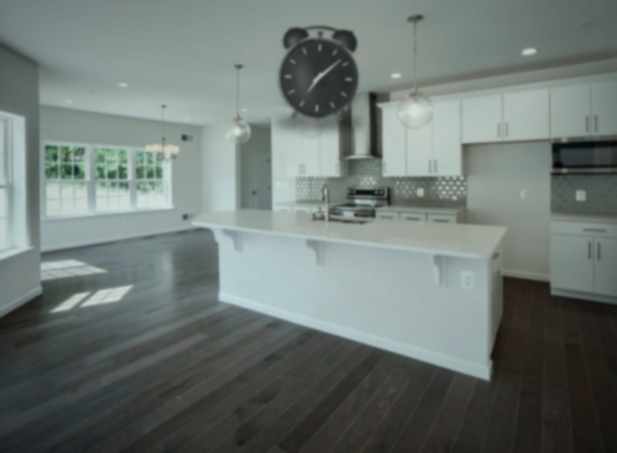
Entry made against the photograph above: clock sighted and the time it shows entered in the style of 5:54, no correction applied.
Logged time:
7:08
